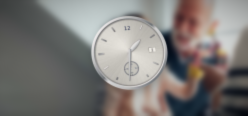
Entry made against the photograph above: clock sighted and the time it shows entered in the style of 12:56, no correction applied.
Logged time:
1:31
